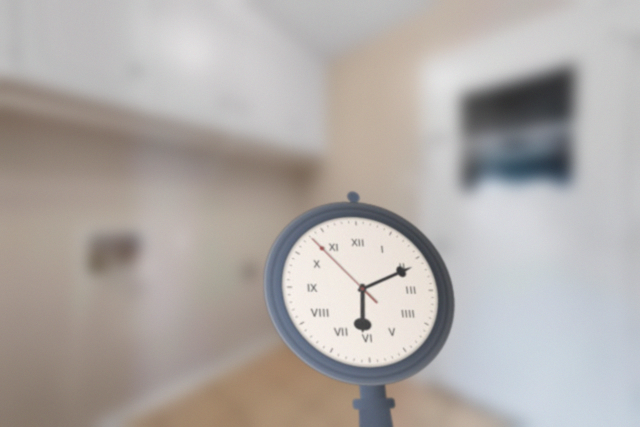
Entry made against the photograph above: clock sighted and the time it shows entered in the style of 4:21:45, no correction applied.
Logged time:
6:10:53
